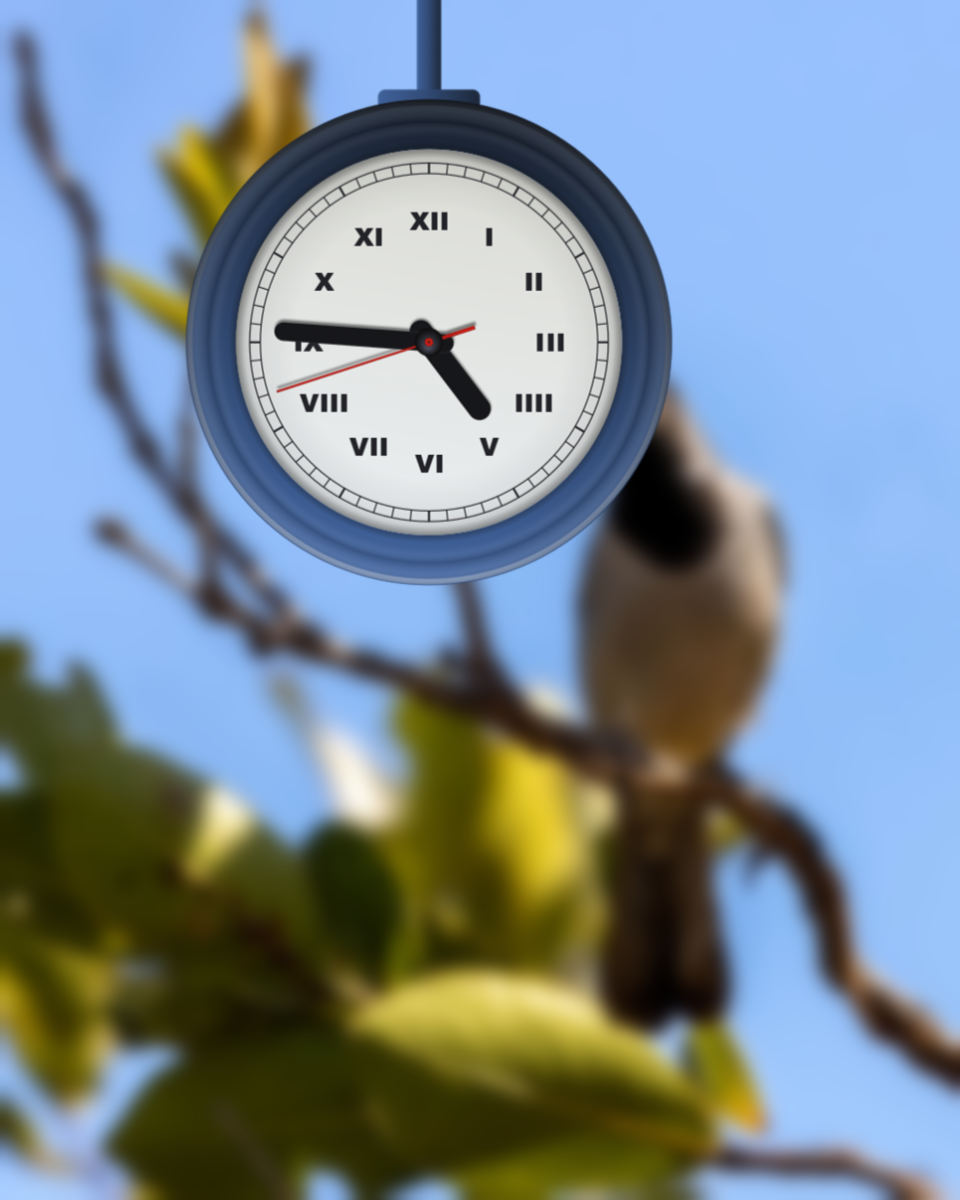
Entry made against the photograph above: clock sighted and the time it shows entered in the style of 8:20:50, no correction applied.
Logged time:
4:45:42
